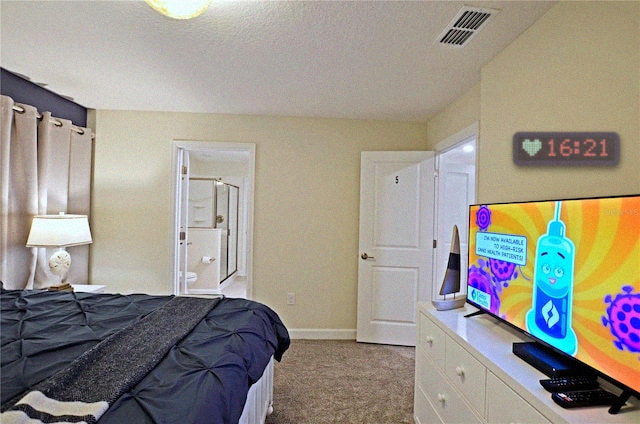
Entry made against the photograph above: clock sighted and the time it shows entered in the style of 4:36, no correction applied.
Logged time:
16:21
